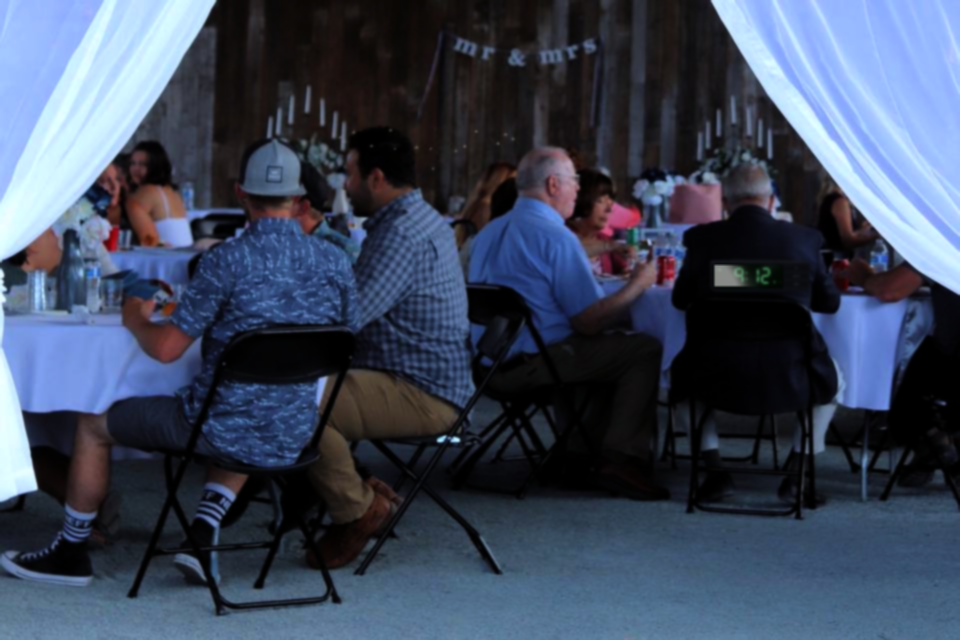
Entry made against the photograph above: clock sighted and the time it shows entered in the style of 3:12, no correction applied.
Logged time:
9:12
